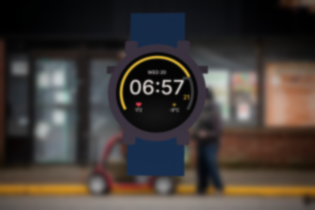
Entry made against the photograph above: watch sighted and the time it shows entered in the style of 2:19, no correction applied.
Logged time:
6:57
